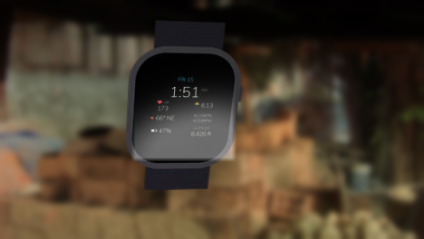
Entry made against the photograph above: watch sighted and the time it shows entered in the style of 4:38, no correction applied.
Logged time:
1:51
